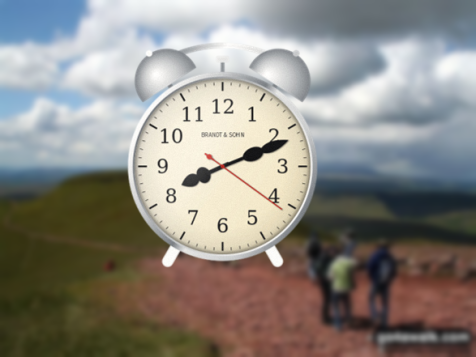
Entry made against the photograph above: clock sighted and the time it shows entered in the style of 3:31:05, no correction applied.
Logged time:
8:11:21
